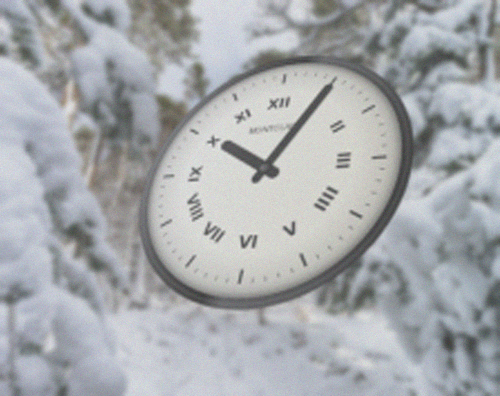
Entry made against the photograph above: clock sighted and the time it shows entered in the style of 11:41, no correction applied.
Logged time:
10:05
